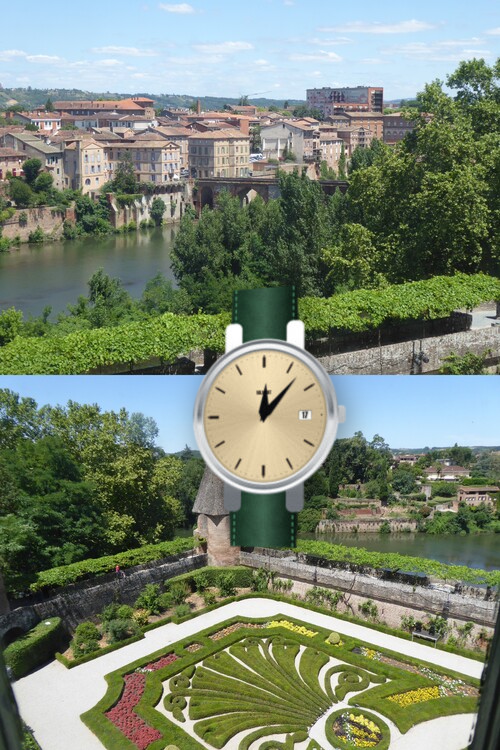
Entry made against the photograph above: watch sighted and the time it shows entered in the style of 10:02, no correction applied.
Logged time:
12:07
